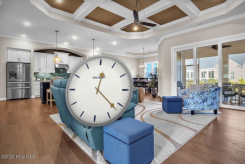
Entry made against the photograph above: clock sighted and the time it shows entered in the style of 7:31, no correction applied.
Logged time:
12:22
